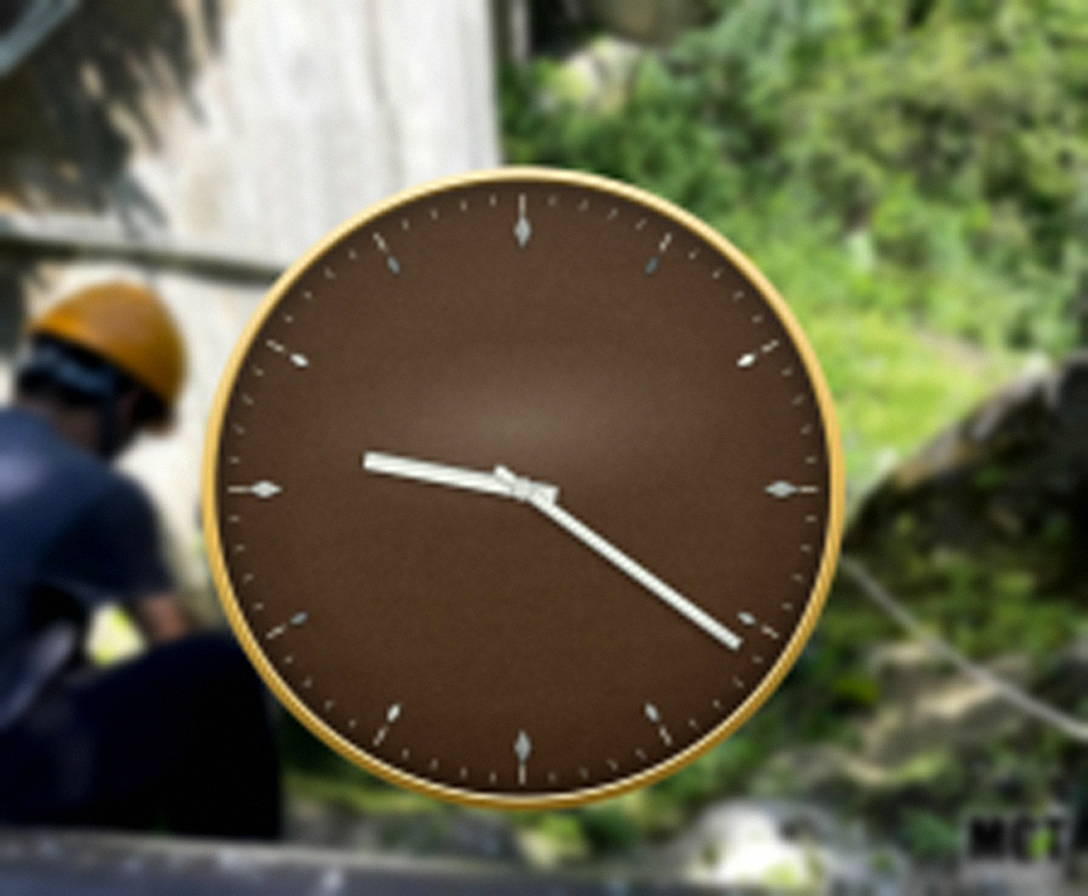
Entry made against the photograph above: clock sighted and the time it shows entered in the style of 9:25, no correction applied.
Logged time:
9:21
